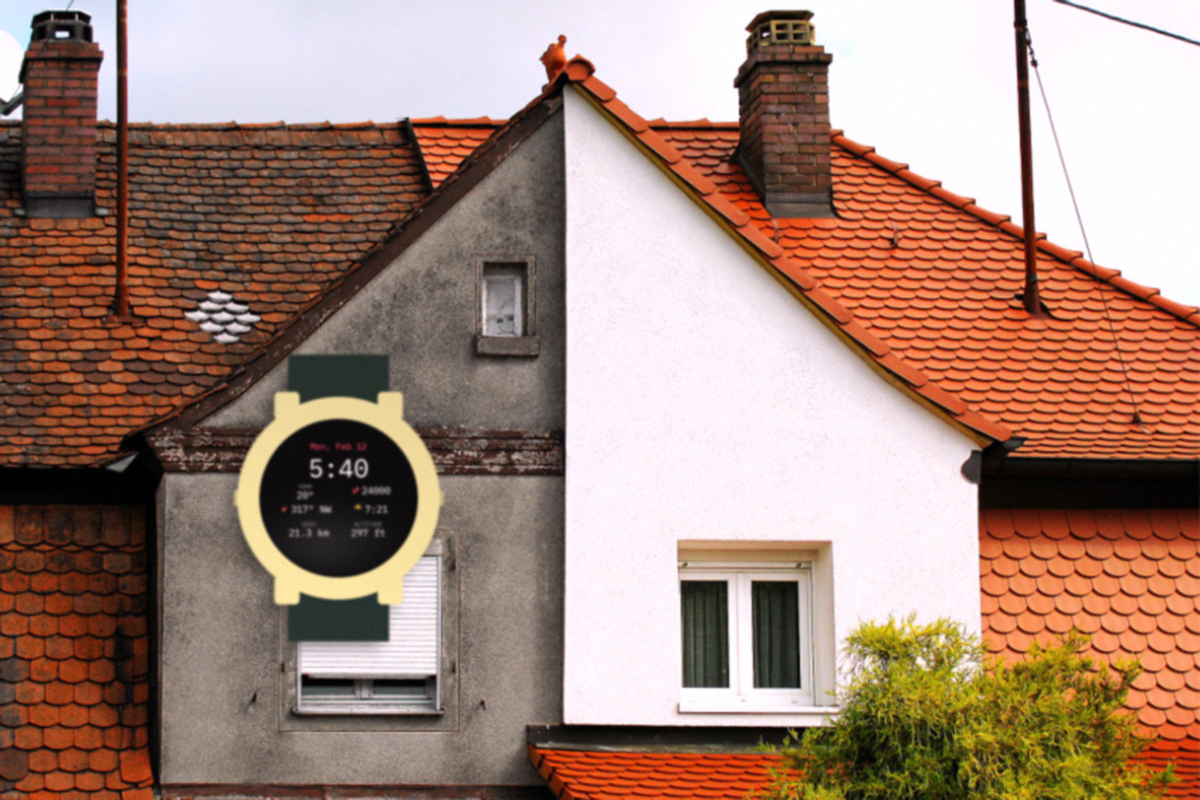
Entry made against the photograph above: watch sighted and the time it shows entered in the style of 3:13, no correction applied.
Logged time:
5:40
